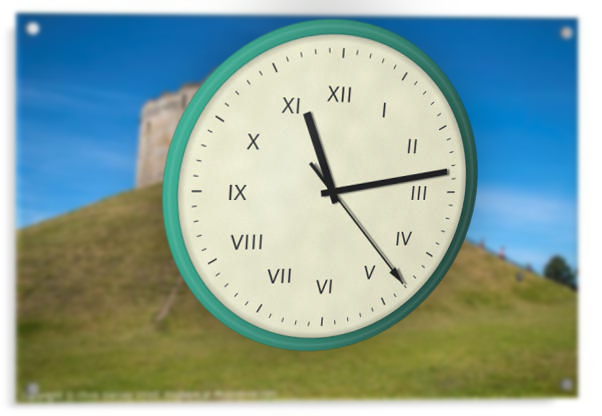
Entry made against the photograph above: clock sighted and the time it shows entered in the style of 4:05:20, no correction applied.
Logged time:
11:13:23
